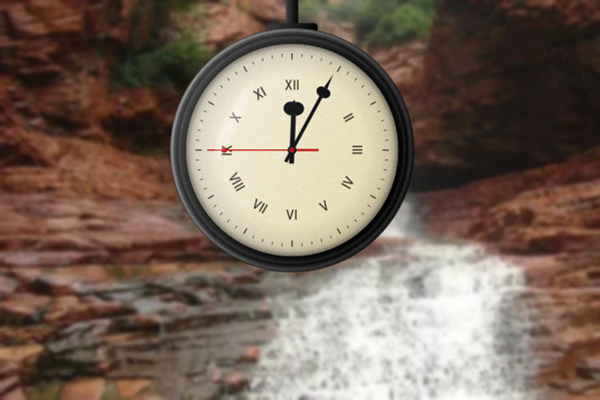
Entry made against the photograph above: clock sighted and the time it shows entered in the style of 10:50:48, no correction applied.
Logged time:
12:04:45
